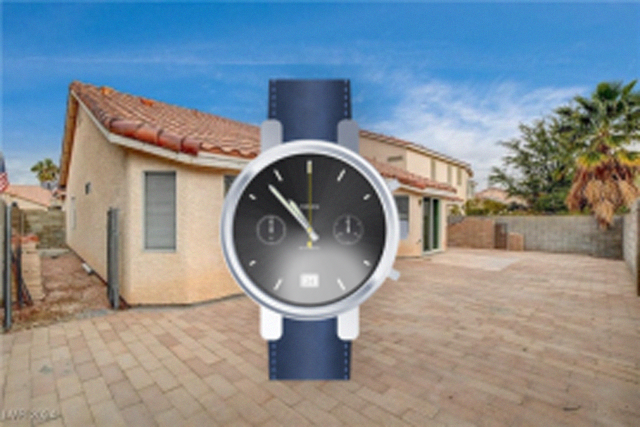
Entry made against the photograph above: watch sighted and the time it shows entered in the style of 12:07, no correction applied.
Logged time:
10:53
